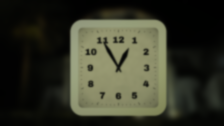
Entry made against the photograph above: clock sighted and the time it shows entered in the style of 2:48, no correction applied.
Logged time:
12:55
